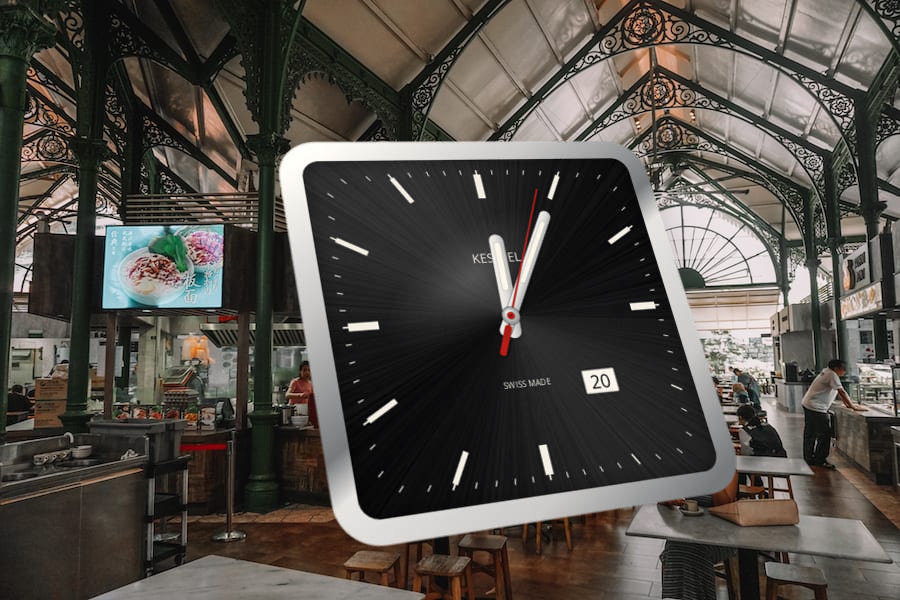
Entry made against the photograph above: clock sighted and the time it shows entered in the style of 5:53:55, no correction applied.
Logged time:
12:05:04
